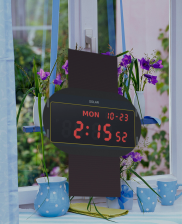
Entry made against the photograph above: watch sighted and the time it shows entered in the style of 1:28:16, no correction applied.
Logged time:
2:15:52
